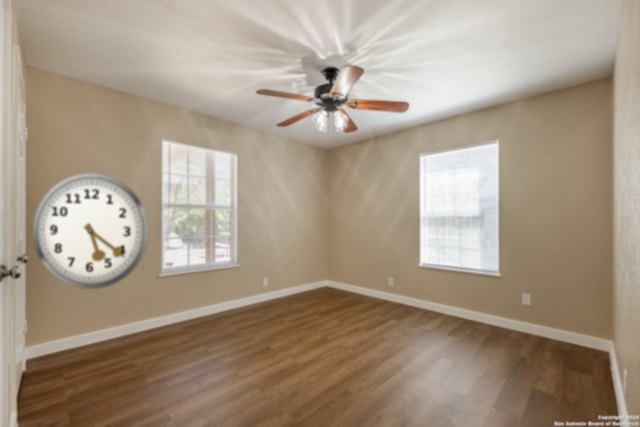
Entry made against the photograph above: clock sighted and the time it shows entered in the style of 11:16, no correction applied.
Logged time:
5:21
